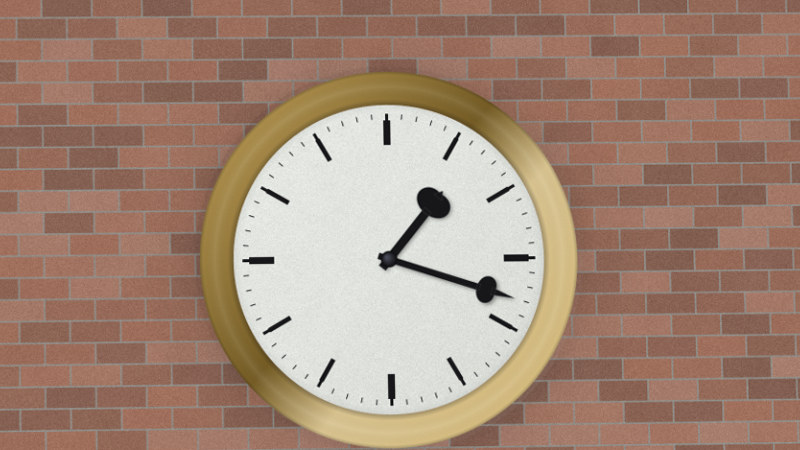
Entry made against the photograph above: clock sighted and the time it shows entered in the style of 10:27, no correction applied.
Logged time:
1:18
